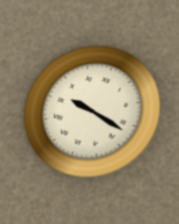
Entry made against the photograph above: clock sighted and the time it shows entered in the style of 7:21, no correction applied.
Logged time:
9:17
